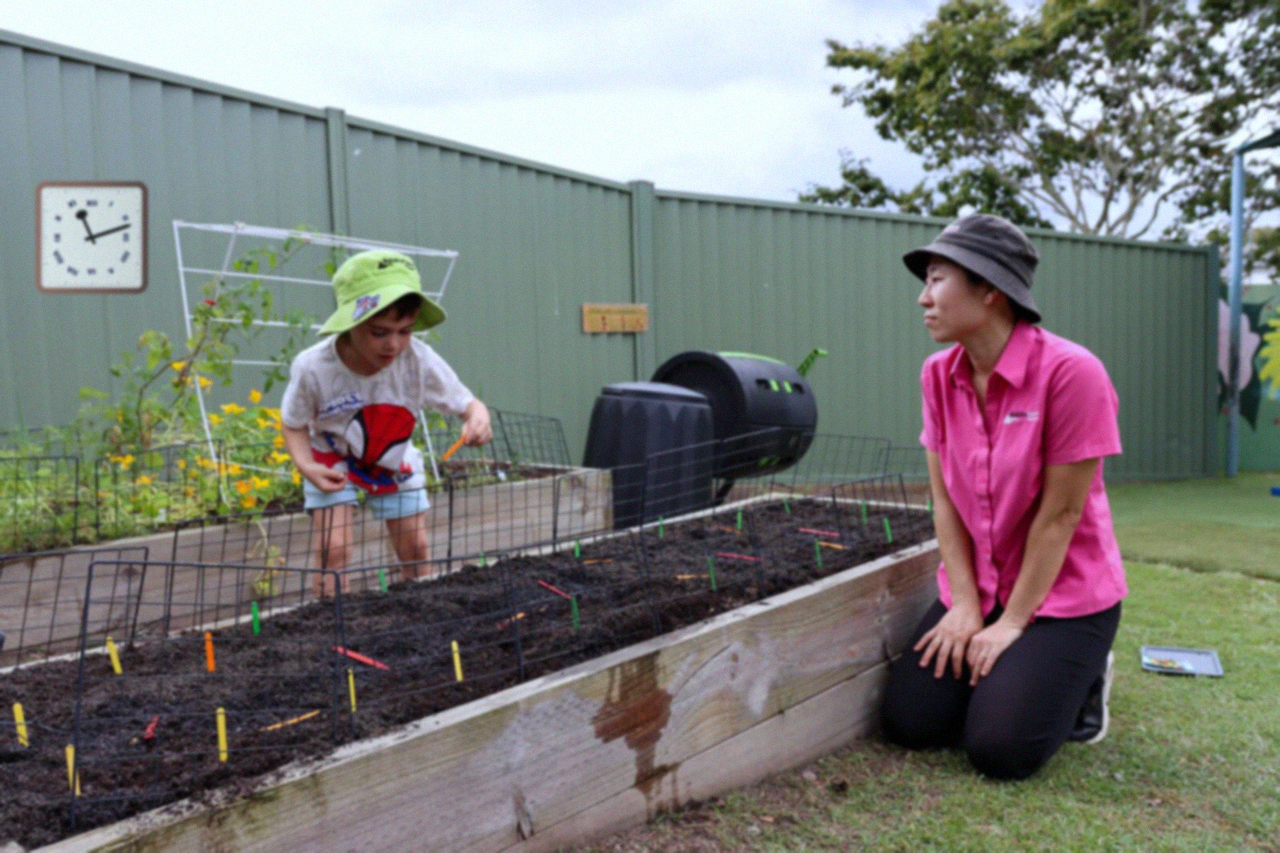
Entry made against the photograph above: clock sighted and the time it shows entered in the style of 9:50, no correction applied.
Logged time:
11:12
